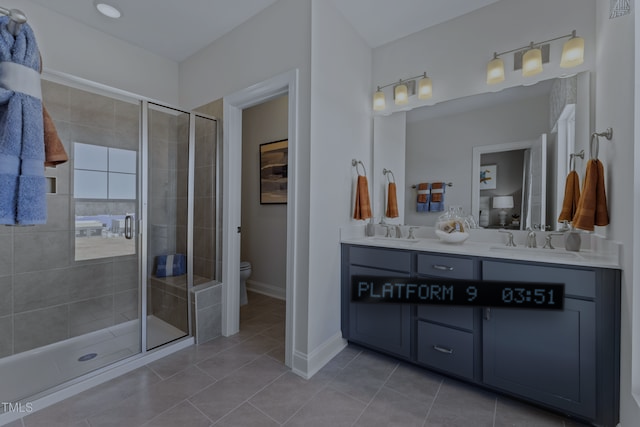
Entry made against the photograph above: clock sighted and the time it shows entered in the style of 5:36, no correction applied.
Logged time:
3:51
